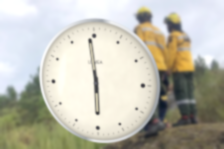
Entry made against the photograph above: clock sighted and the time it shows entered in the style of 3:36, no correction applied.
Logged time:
5:59
